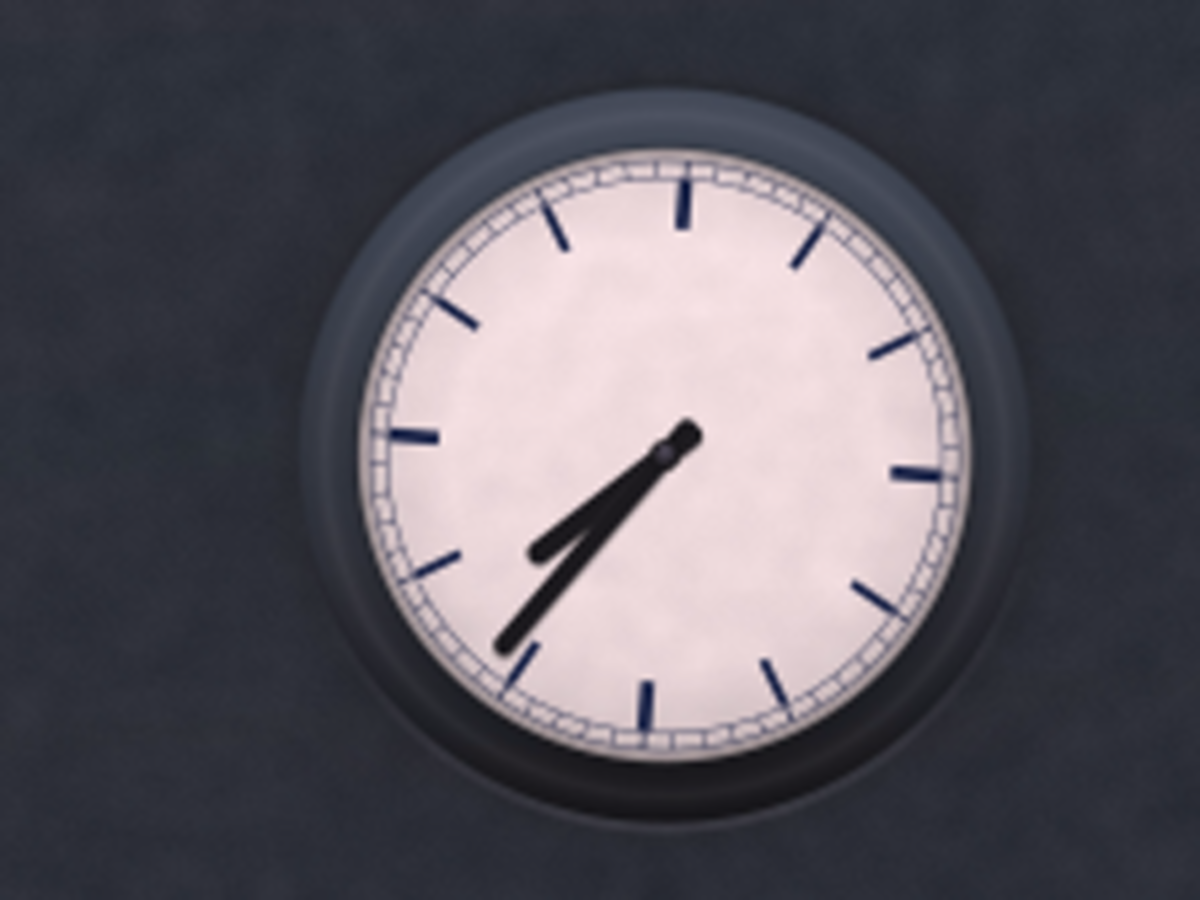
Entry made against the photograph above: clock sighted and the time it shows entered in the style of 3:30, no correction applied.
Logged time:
7:36
